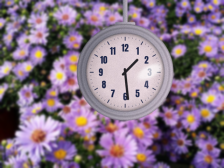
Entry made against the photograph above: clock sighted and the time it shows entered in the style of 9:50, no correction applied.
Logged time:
1:29
